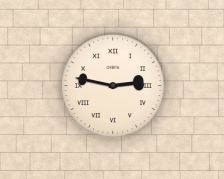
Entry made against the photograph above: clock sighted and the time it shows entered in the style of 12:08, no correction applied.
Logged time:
2:47
